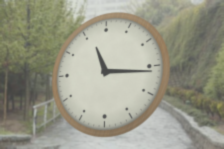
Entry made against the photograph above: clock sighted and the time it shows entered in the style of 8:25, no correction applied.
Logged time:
11:16
